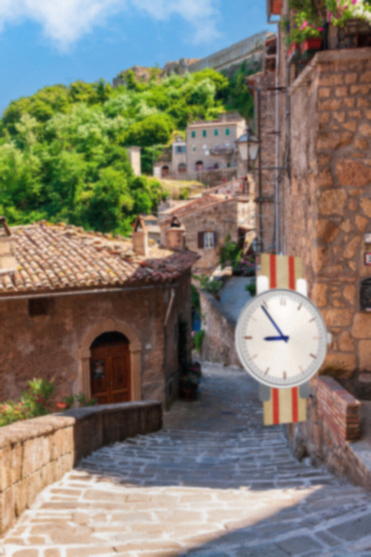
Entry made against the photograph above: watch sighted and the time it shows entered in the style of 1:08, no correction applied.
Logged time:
8:54
